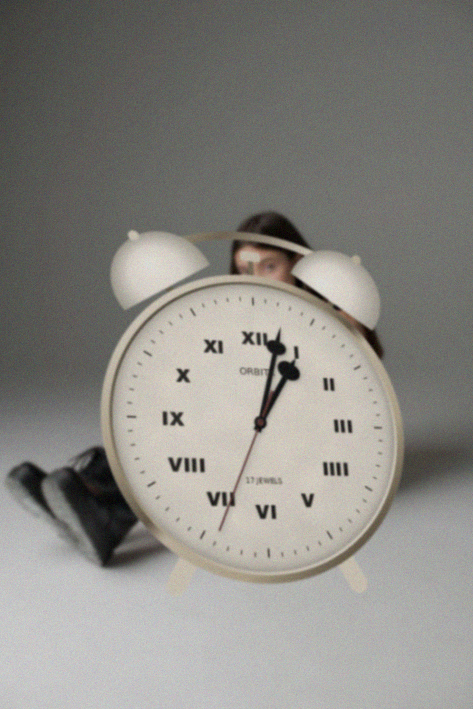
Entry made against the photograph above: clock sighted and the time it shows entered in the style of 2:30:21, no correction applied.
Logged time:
1:02:34
